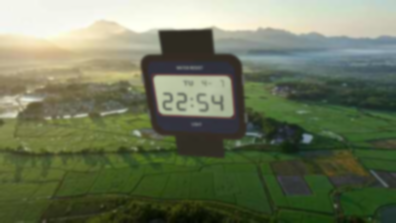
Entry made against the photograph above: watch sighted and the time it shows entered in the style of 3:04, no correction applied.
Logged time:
22:54
